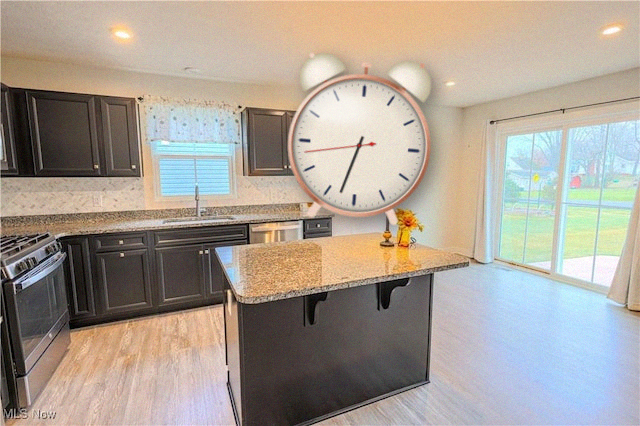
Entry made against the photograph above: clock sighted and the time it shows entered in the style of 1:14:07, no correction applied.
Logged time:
6:32:43
